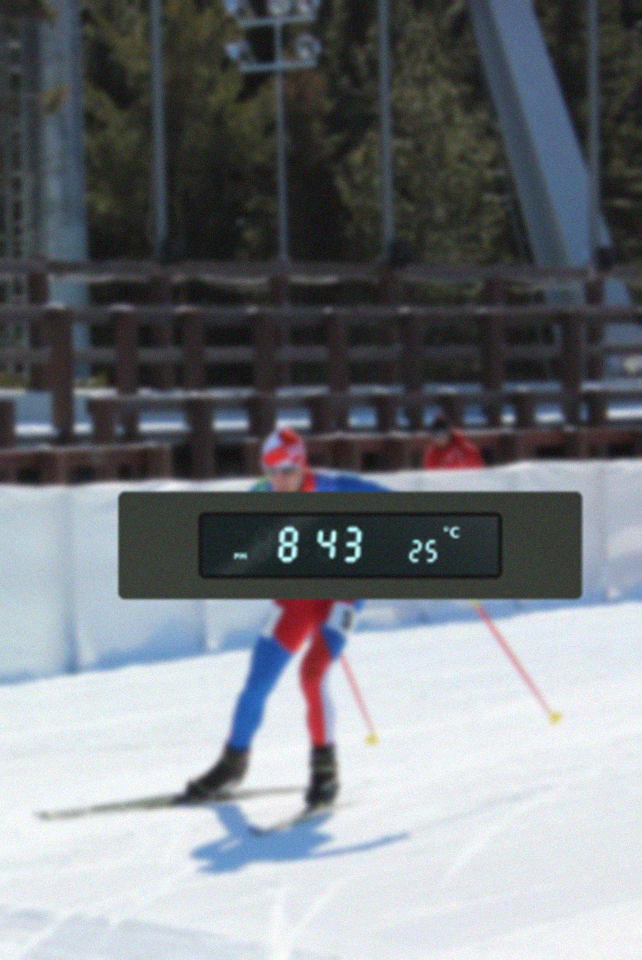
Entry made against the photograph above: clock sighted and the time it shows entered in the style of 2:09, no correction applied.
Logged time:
8:43
